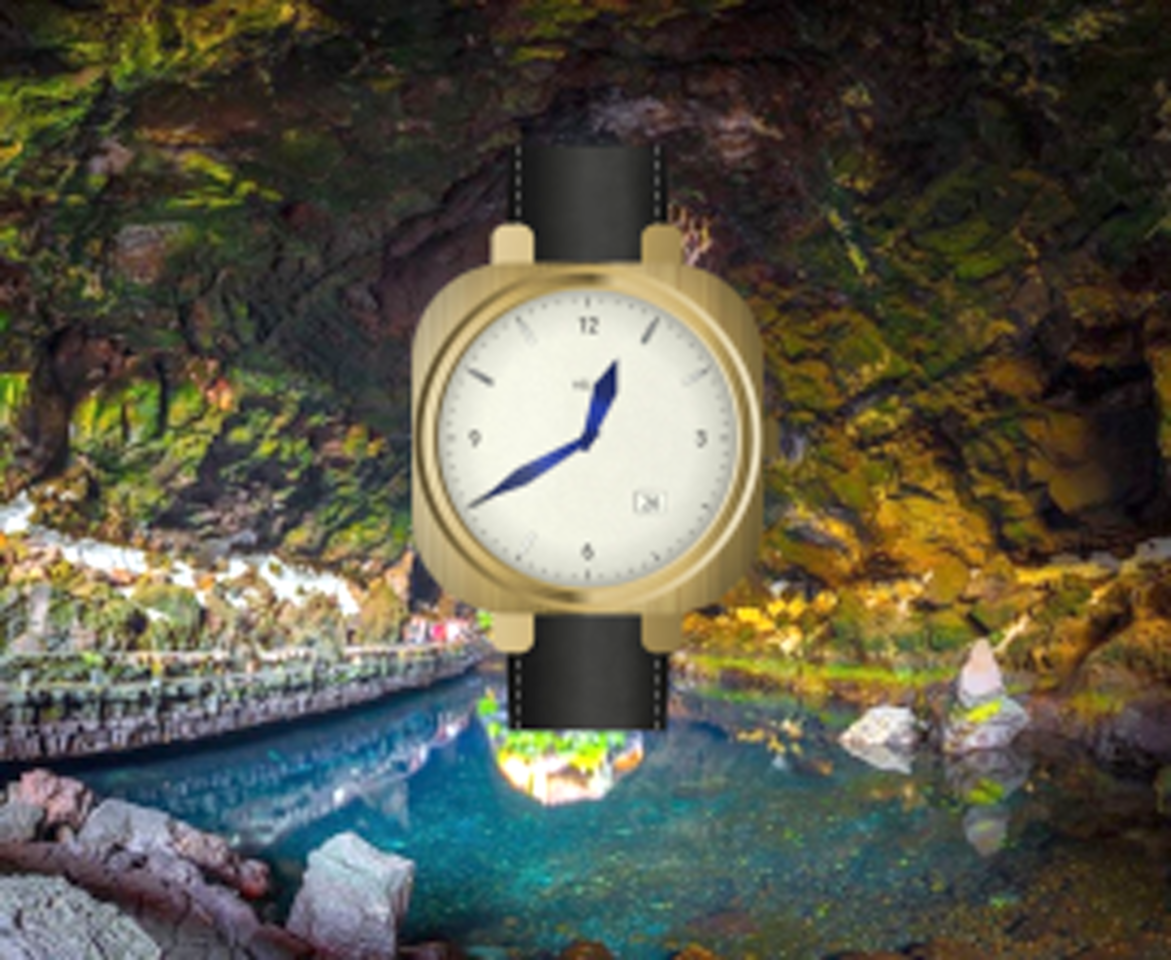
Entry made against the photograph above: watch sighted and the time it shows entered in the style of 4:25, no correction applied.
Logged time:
12:40
